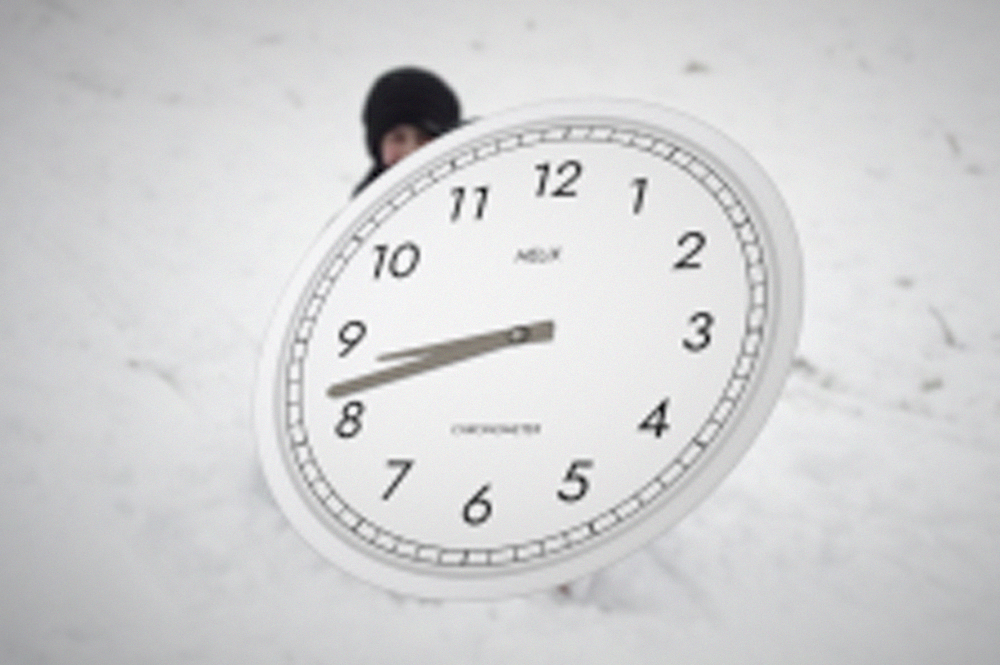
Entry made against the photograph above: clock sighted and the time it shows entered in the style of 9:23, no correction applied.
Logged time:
8:42
